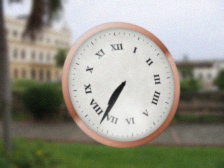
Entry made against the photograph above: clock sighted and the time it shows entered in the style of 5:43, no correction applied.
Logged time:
7:37
